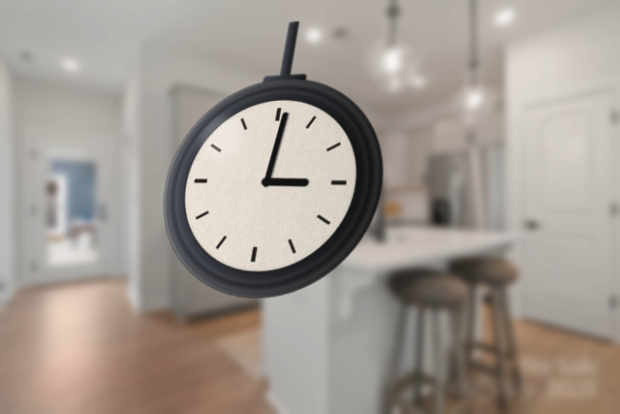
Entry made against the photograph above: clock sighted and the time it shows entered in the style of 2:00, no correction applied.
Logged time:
3:01
